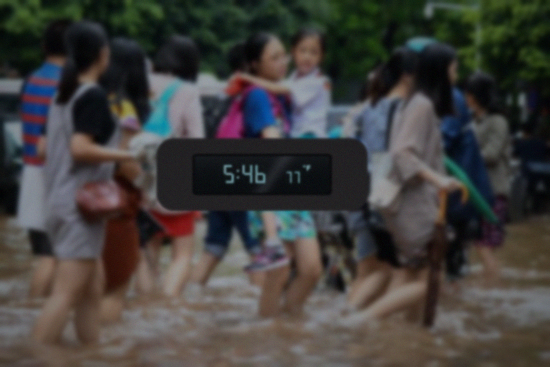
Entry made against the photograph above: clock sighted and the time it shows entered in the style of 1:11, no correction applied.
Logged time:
5:46
